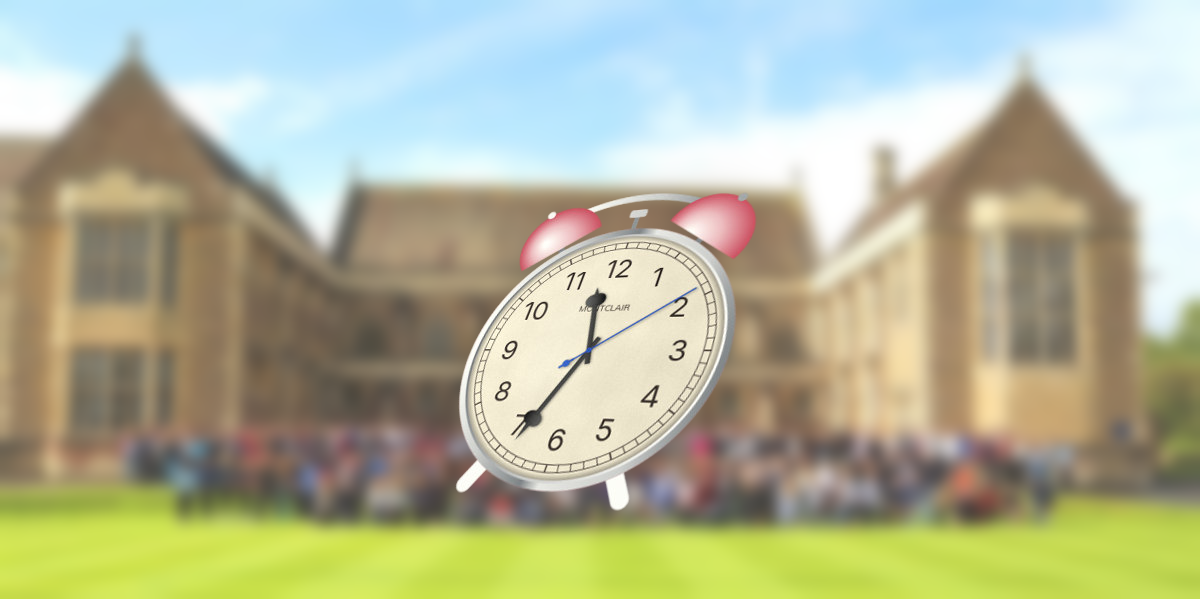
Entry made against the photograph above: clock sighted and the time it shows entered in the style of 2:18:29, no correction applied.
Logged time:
11:34:09
